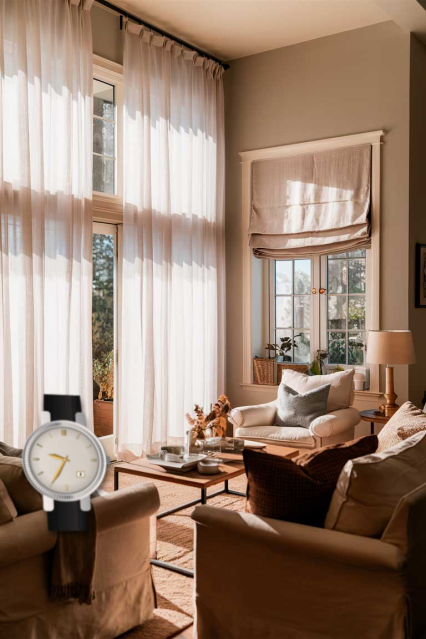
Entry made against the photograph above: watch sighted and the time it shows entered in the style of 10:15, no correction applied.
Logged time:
9:35
